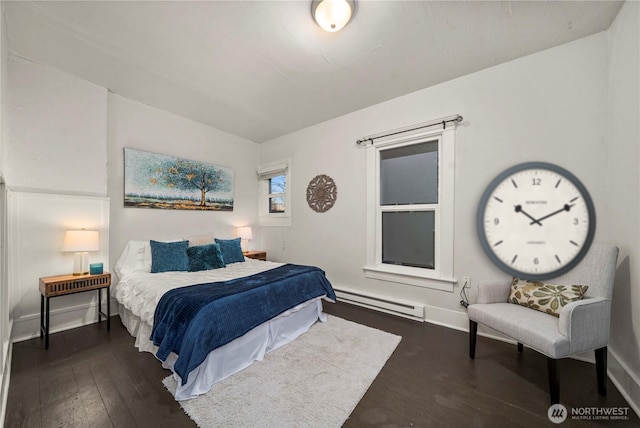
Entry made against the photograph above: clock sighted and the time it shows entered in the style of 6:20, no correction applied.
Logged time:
10:11
